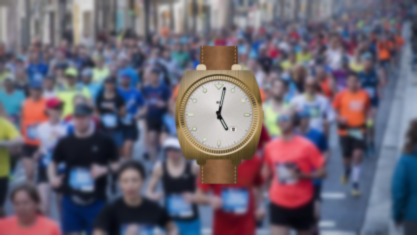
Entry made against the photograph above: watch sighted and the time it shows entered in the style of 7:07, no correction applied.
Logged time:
5:02
